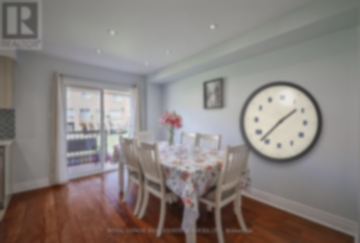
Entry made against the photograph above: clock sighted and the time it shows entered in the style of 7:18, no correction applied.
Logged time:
1:37
